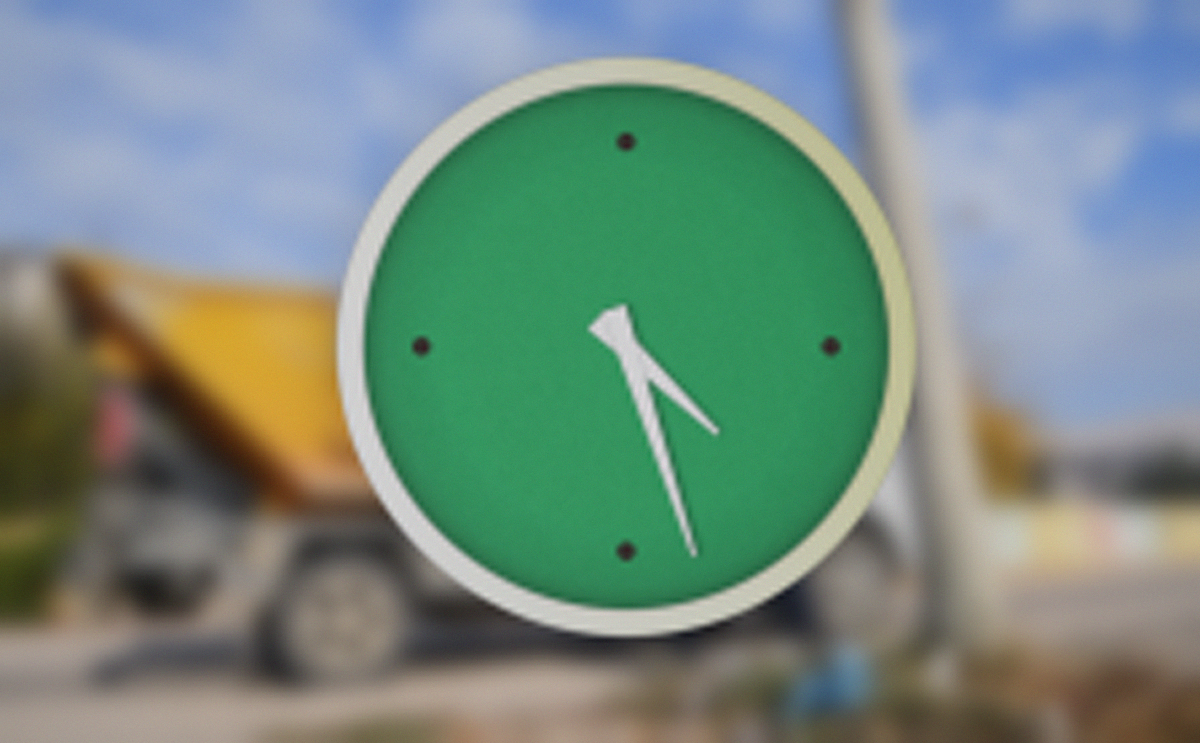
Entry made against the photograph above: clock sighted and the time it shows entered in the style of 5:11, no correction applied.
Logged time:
4:27
